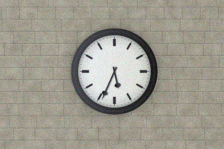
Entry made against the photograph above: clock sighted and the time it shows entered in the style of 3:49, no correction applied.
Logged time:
5:34
